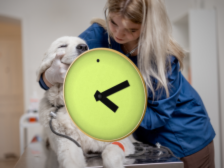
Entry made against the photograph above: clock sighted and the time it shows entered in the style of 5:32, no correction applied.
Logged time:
4:11
